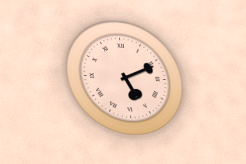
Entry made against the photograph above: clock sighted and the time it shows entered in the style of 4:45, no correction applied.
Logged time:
5:11
